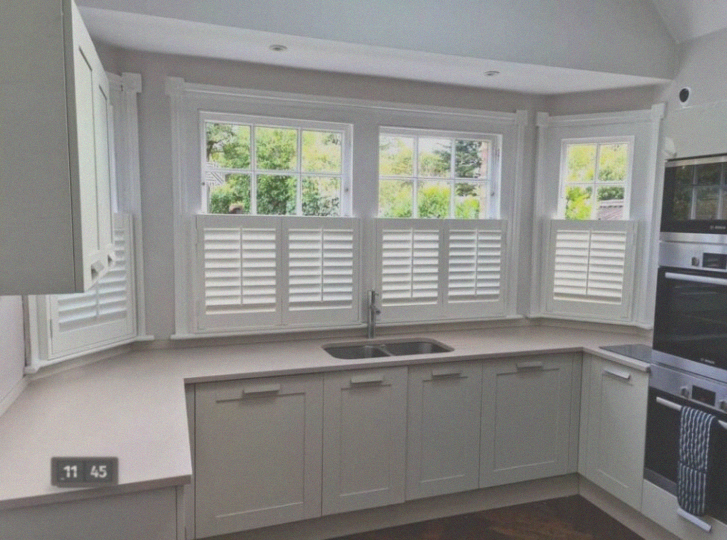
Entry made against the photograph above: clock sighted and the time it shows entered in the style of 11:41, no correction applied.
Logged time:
11:45
